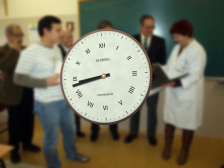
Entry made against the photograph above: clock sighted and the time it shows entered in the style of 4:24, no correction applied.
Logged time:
8:43
